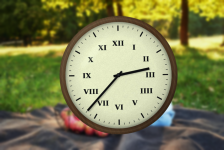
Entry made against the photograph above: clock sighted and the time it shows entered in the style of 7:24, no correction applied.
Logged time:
2:37
